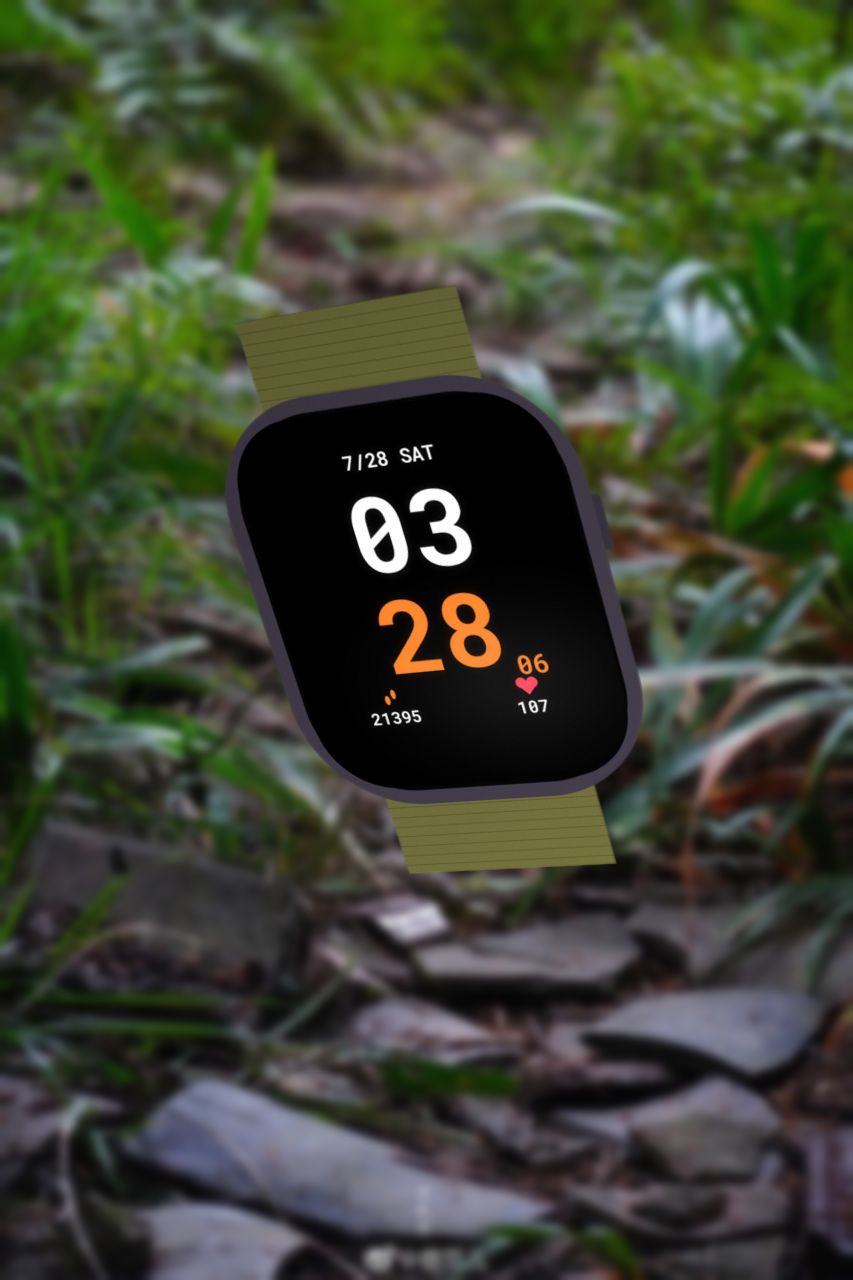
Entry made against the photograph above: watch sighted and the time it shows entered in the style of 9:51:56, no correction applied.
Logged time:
3:28:06
